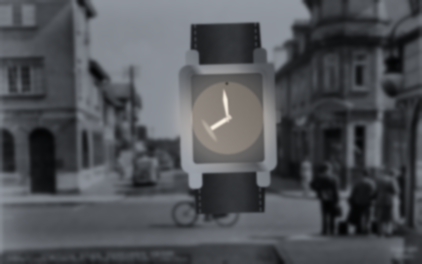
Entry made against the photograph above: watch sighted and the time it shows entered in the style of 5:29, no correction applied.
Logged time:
7:59
